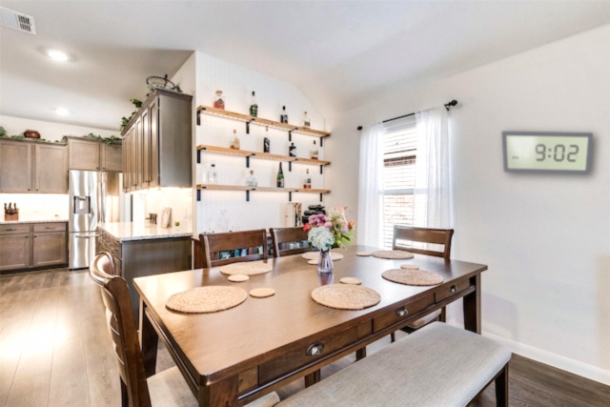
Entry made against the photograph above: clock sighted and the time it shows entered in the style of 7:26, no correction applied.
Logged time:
9:02
